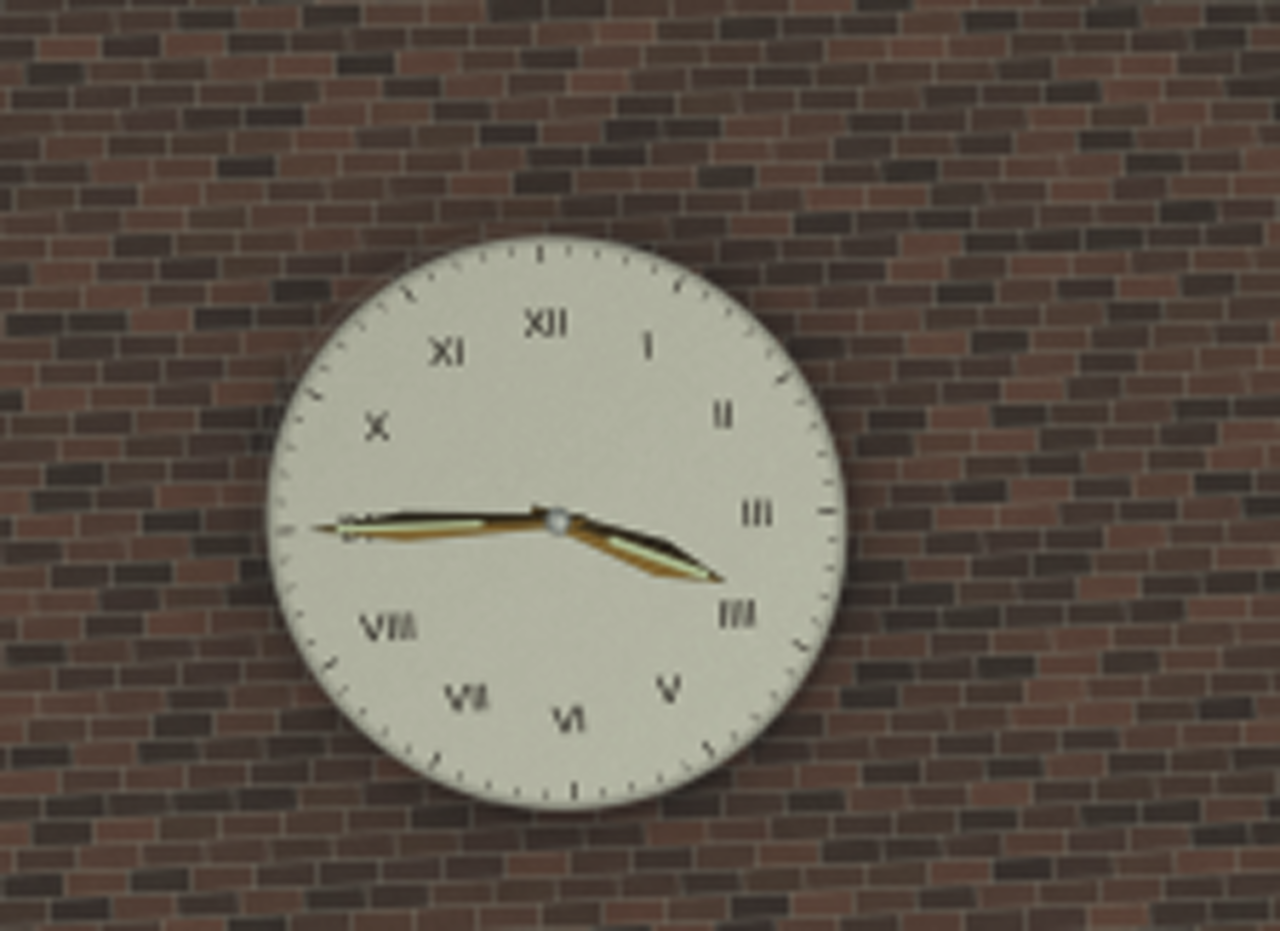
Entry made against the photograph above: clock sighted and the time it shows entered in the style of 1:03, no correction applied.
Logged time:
3:45
